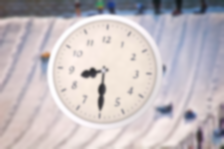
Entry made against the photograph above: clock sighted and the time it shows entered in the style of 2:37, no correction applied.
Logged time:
8:30
